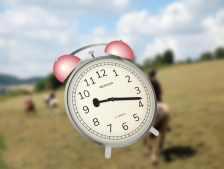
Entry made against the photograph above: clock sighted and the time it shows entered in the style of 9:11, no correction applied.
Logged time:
9:18
